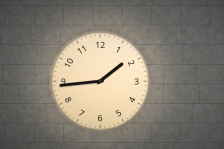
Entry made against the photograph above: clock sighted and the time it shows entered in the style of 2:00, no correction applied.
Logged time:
1:44
